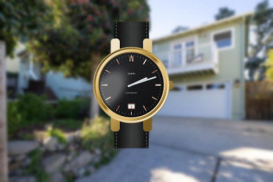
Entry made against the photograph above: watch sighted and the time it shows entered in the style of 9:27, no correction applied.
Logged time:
2:12
